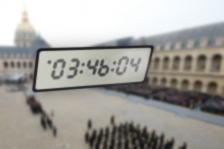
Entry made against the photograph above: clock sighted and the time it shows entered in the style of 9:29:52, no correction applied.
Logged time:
3:46:04
